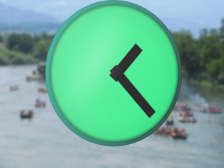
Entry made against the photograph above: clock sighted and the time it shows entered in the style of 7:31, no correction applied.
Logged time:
1:23
